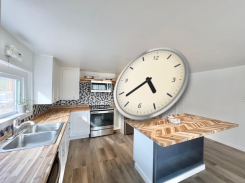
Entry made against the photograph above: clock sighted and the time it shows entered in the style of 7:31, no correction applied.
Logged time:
4:38
